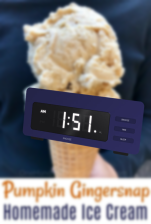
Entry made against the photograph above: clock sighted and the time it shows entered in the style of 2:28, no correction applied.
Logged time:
1:51
